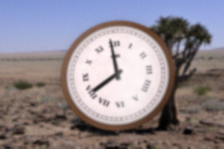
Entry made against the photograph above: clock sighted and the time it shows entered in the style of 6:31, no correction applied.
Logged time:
7:59
